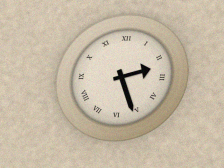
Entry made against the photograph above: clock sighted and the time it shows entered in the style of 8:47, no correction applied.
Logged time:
2:26
